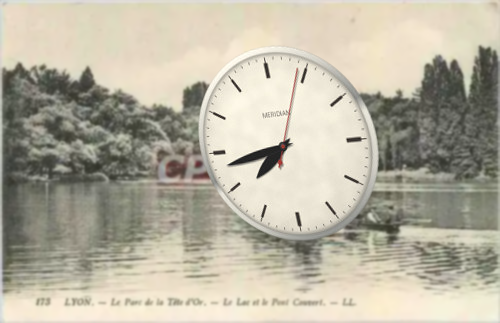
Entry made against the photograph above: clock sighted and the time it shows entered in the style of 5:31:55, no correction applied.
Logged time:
7:43:04
